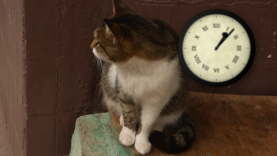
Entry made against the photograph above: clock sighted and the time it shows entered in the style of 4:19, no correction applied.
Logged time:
1:07
